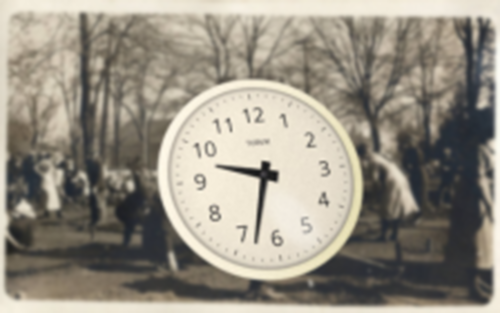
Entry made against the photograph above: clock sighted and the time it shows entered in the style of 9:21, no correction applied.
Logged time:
9:33
